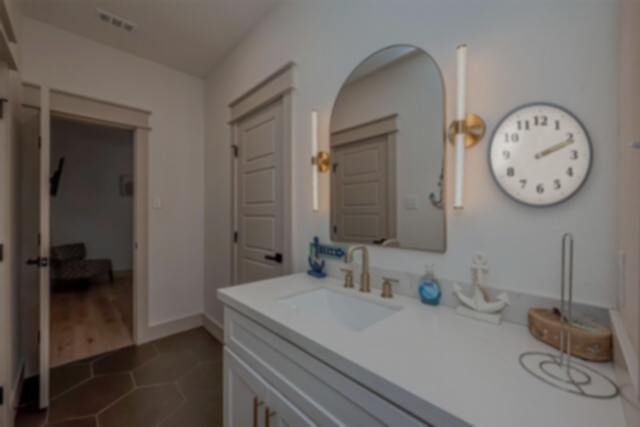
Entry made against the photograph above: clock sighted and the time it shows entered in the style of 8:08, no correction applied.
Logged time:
2:11
